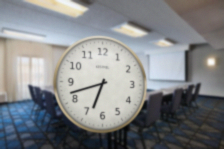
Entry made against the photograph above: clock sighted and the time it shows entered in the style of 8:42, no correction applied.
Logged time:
6:42
